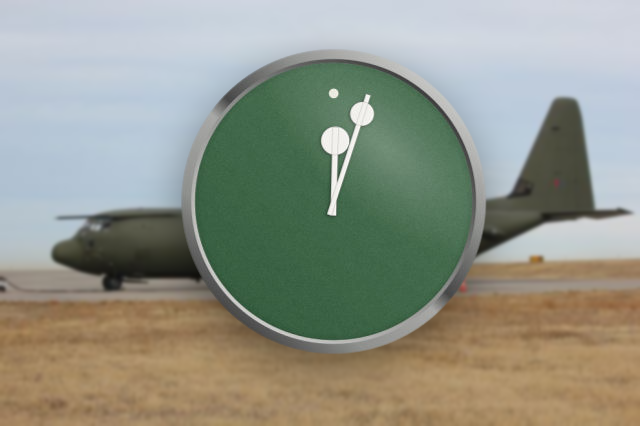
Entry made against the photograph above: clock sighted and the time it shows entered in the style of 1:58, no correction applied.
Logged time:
12:03
